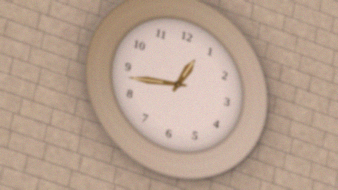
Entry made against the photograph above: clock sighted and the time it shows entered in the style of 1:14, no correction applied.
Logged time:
12:43
